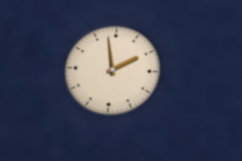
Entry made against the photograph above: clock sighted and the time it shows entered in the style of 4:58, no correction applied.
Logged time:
1:58
